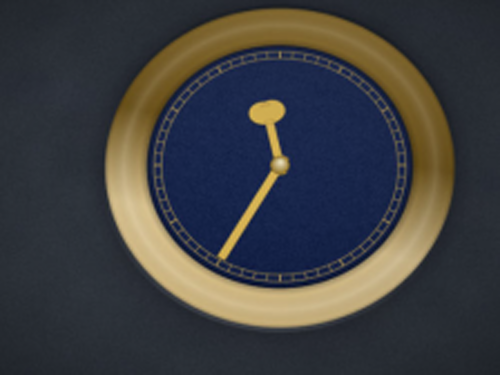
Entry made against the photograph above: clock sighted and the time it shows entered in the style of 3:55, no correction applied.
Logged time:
11:35
